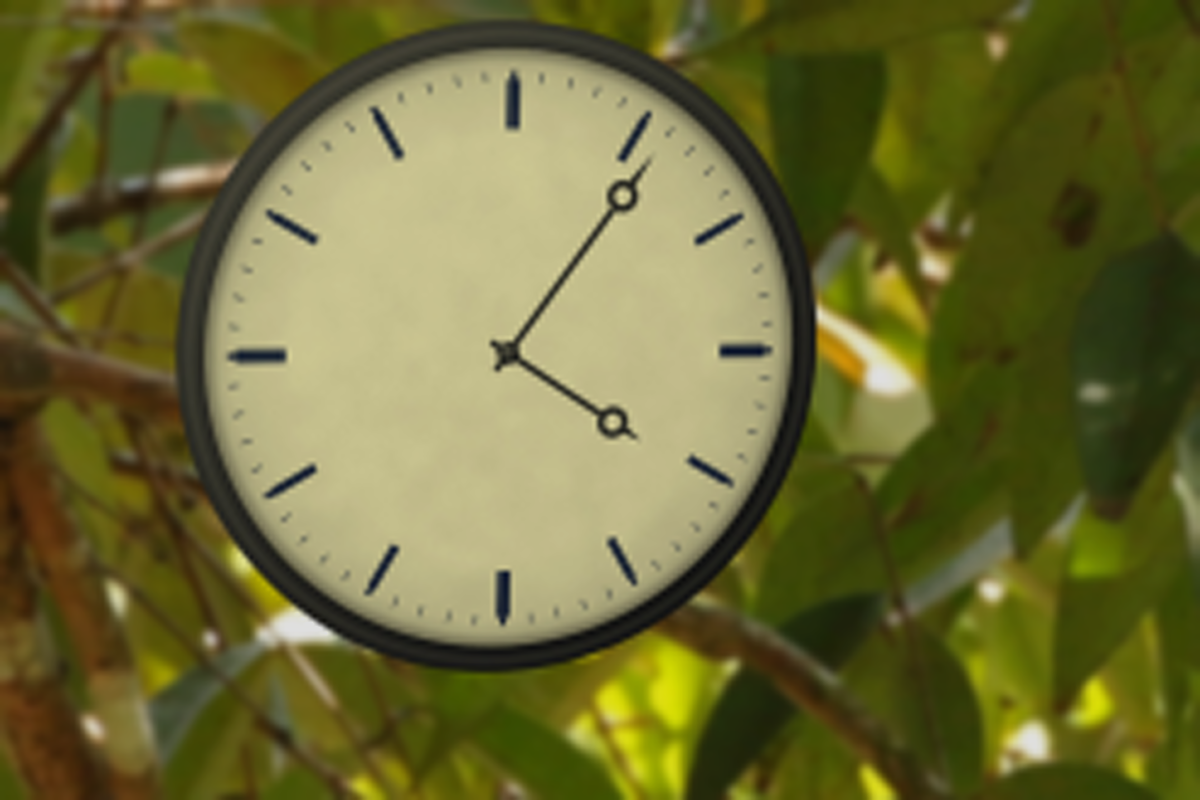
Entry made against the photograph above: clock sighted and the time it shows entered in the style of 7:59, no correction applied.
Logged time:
4:06
